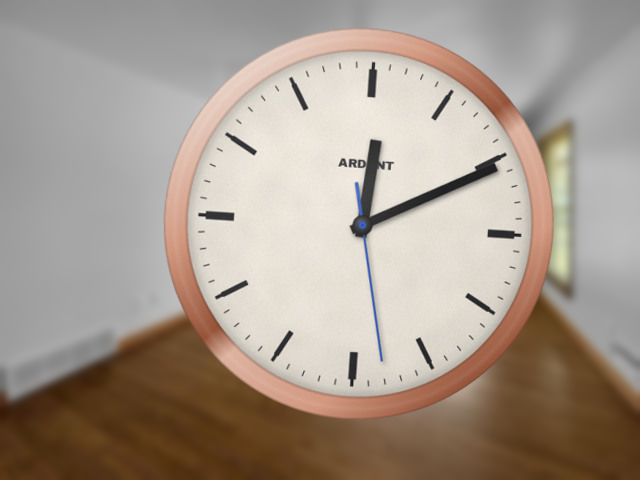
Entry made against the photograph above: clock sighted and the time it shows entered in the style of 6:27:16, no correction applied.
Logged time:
12:10:28
